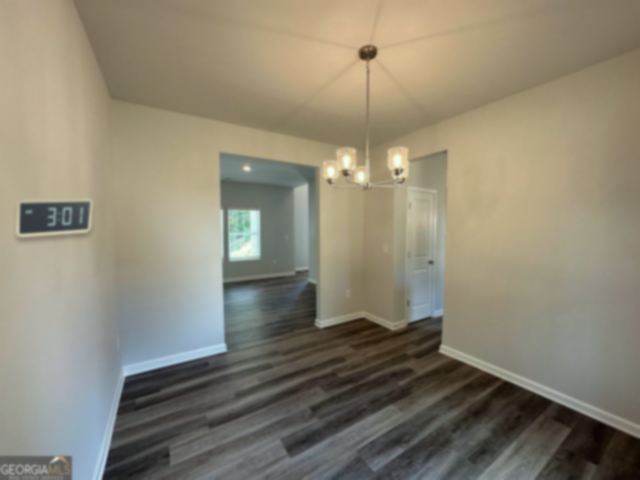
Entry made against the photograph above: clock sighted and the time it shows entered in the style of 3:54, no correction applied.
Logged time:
3:01
